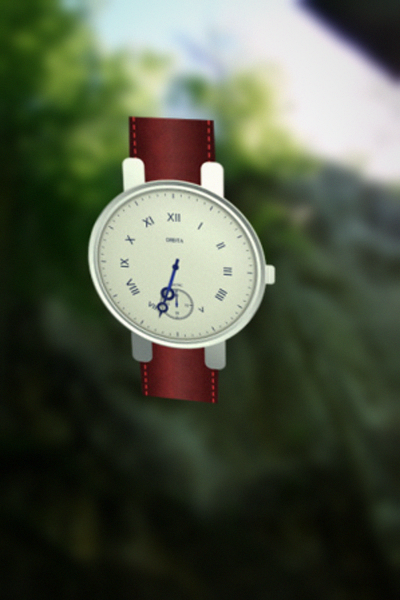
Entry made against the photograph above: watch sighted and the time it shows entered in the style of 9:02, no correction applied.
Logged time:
6:33
